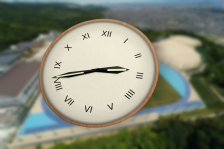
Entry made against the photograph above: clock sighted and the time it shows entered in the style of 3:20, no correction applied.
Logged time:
2:42
